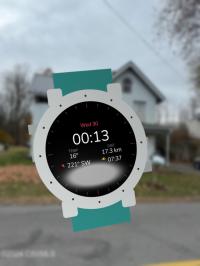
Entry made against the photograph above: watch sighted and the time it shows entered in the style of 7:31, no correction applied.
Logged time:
0:13
